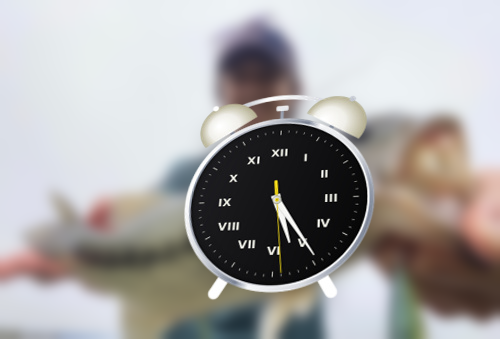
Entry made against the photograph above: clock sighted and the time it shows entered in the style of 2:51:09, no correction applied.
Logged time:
5:24:29
